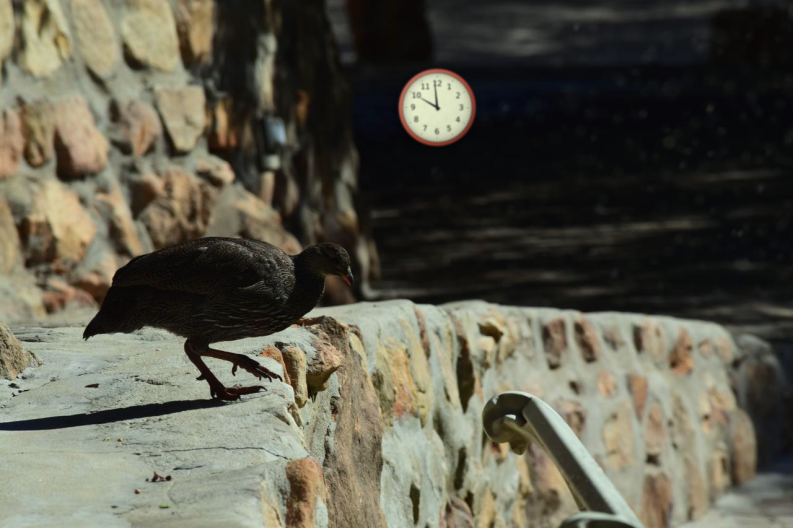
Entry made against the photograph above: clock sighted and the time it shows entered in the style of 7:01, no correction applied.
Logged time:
9:59
